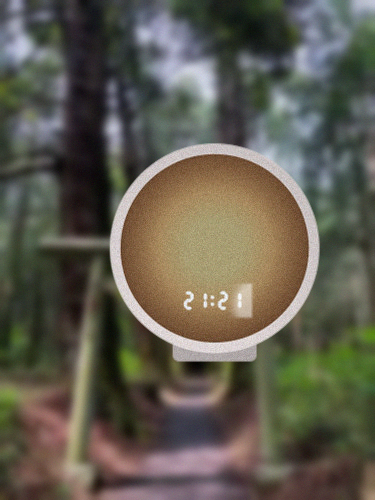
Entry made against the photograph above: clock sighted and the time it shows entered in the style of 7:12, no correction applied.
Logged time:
21:21
